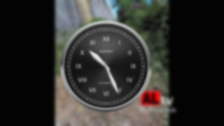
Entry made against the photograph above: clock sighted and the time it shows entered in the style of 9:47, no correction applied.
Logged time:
10:26
